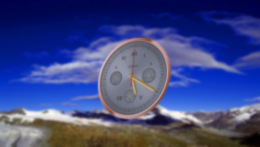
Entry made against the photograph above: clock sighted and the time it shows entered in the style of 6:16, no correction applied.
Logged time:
5:20
